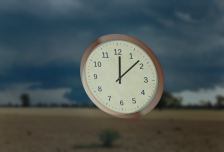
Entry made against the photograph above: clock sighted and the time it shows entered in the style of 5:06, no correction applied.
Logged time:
12:08
